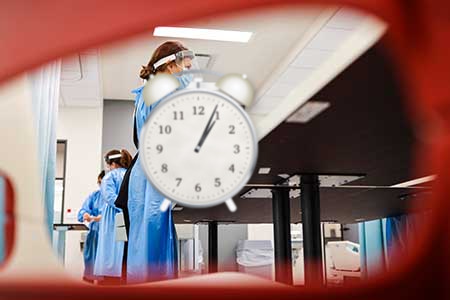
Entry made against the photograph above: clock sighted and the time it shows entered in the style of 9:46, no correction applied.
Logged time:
1:04
